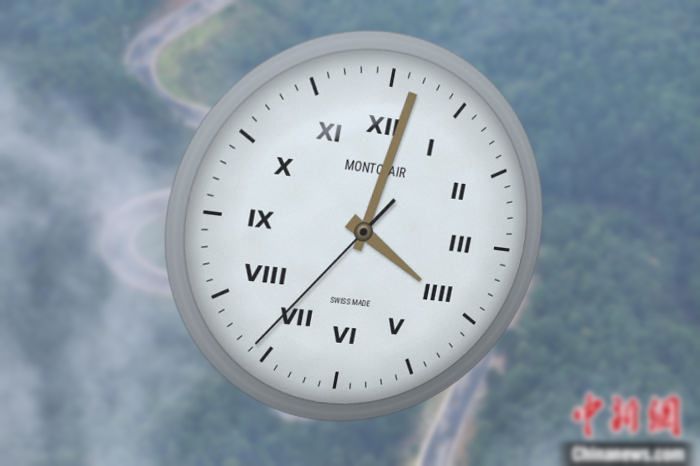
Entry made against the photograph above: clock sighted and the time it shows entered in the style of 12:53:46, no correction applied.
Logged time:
4:01:36
